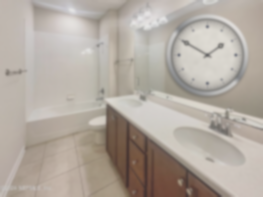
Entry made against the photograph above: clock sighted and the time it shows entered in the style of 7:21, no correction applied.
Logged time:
1:50
